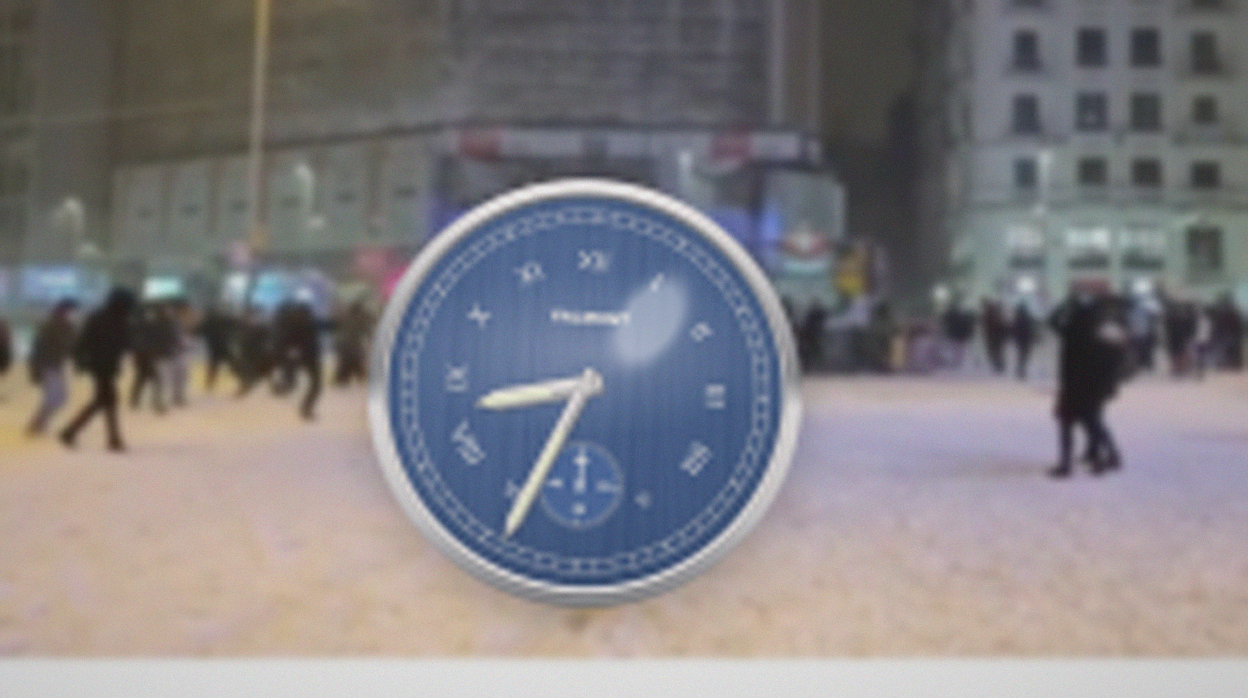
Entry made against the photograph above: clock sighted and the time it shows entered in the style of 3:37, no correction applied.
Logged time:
8:34
